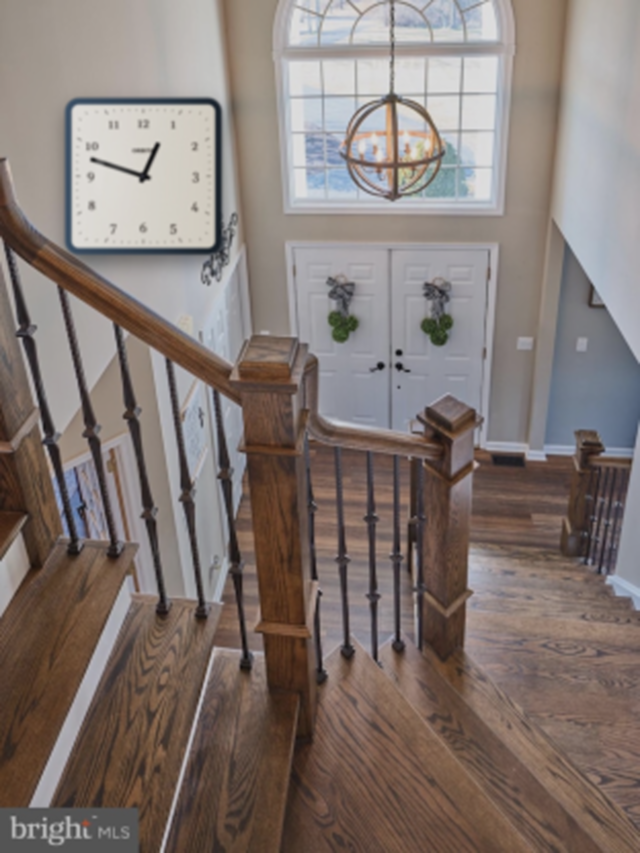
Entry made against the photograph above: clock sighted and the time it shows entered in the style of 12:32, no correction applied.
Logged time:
12:48
